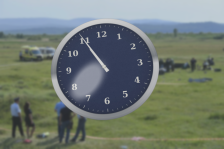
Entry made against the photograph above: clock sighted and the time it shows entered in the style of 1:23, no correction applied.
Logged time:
10:55
